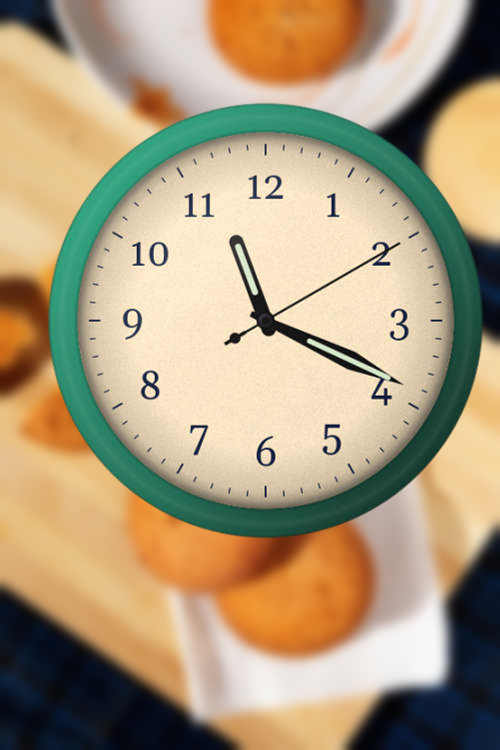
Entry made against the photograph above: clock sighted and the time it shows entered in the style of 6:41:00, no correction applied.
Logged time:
11:19:10
